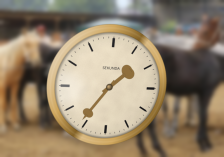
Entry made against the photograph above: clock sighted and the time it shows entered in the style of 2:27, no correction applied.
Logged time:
1:36
